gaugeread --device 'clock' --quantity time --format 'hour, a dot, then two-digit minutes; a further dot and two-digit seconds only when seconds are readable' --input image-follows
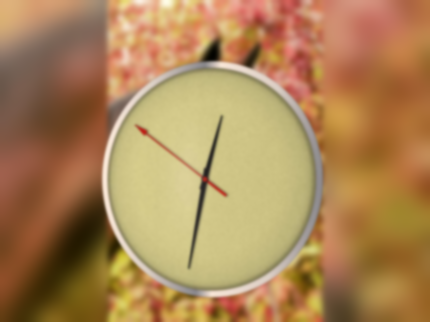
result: 12.31.51
